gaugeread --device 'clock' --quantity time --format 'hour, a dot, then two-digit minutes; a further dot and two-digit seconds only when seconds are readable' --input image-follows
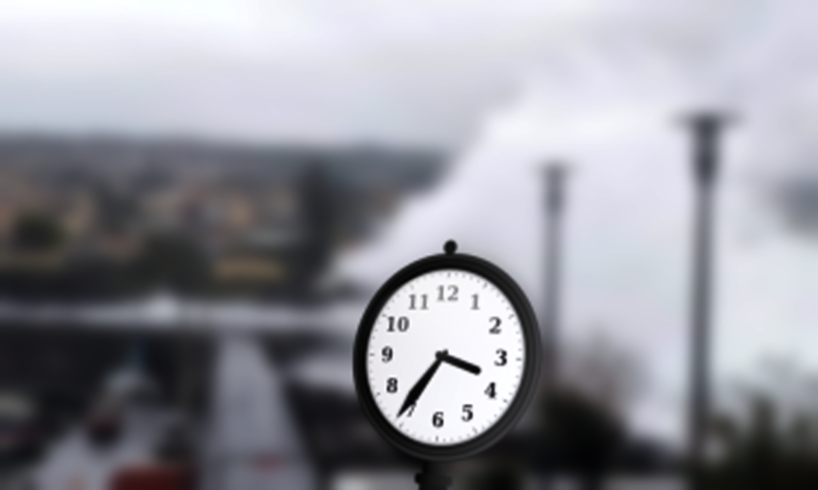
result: 3.36
